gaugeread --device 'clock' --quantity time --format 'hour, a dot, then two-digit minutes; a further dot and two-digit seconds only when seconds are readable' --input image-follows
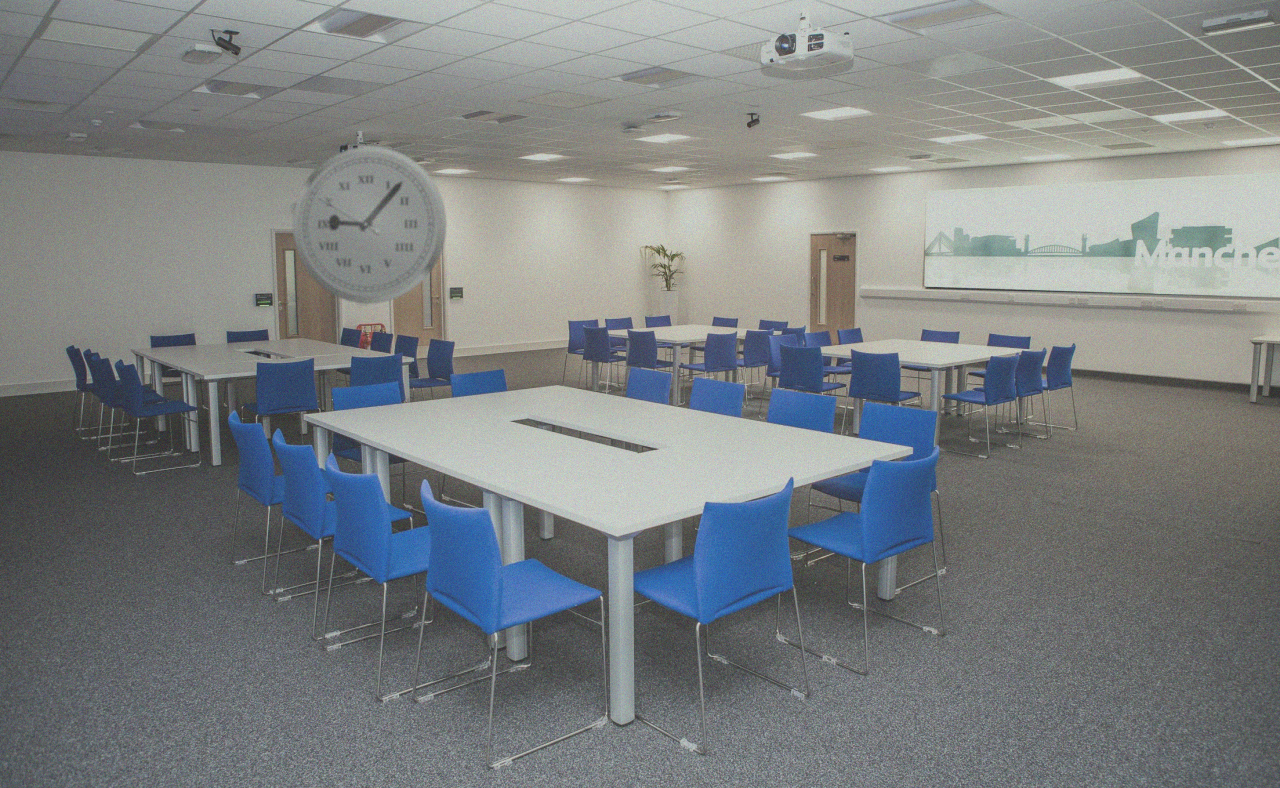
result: 9.06.50
